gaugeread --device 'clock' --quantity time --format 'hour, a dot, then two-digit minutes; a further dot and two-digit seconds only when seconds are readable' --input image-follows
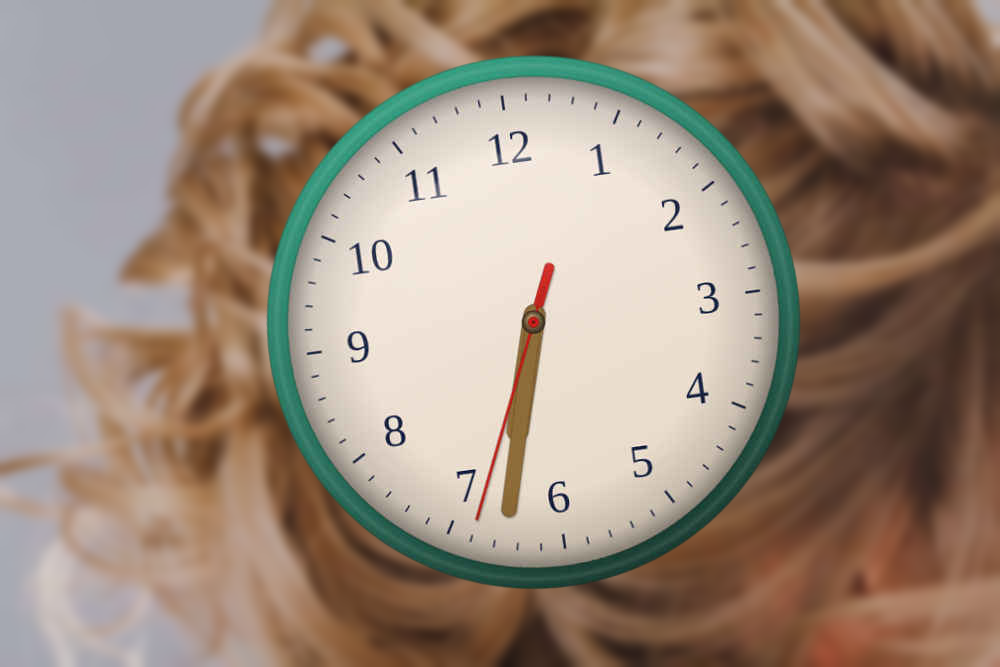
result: 6.32.34
